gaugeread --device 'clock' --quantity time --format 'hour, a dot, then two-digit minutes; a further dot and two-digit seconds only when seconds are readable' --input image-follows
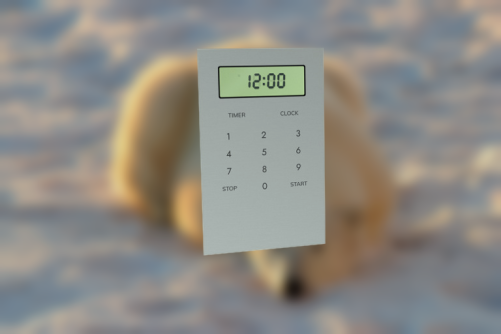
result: 12.00
